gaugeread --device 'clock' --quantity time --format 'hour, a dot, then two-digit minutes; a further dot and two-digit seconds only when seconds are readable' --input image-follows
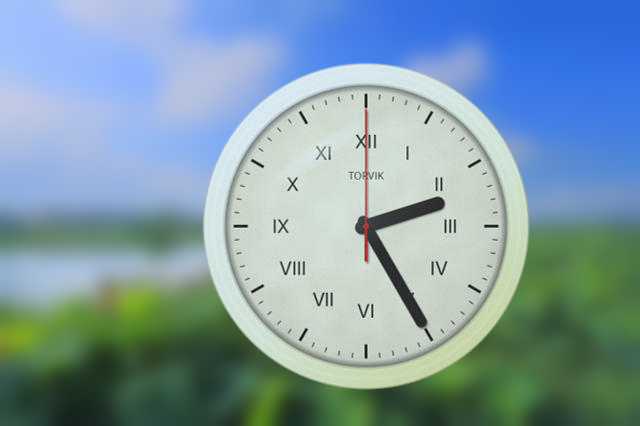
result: 2.25.00
